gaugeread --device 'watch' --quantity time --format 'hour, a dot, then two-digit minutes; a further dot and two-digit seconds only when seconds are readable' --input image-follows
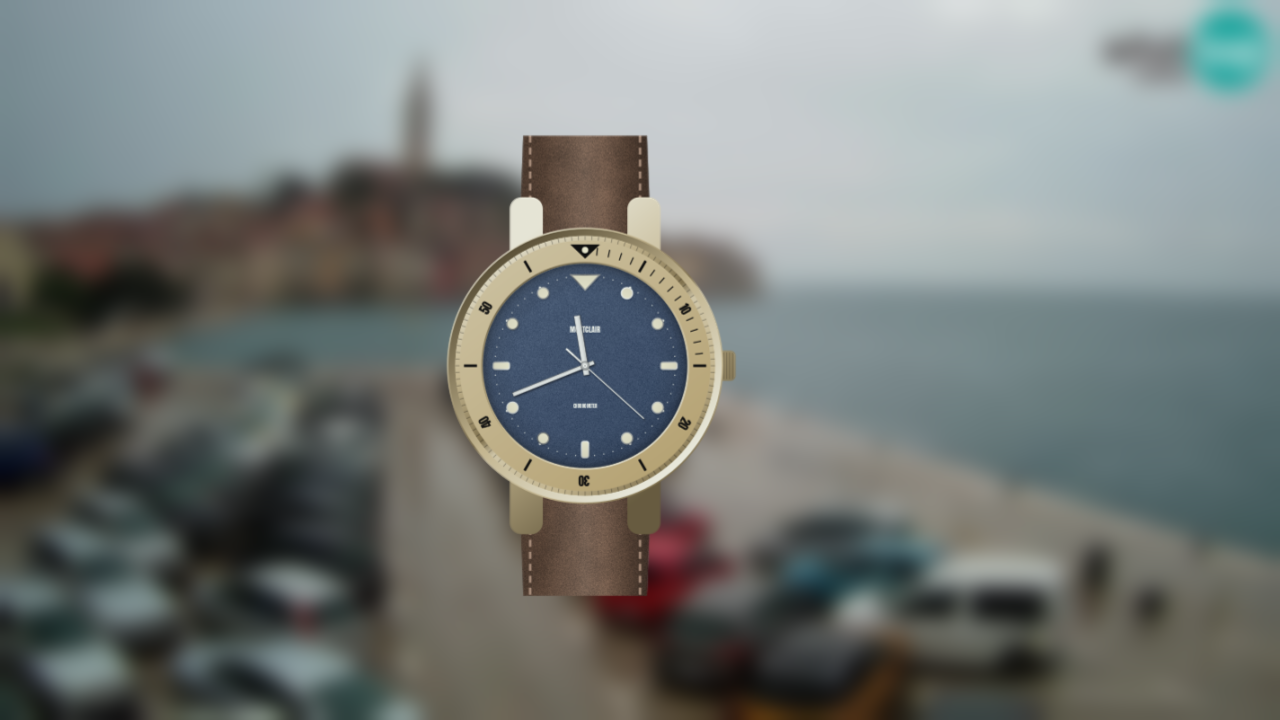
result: 11.41.22
